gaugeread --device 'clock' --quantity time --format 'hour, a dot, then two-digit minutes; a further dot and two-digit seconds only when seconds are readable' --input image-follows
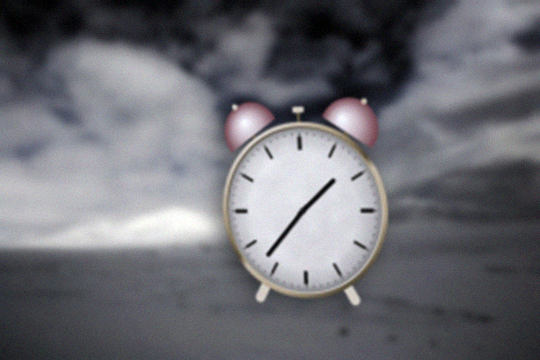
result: 1.37
